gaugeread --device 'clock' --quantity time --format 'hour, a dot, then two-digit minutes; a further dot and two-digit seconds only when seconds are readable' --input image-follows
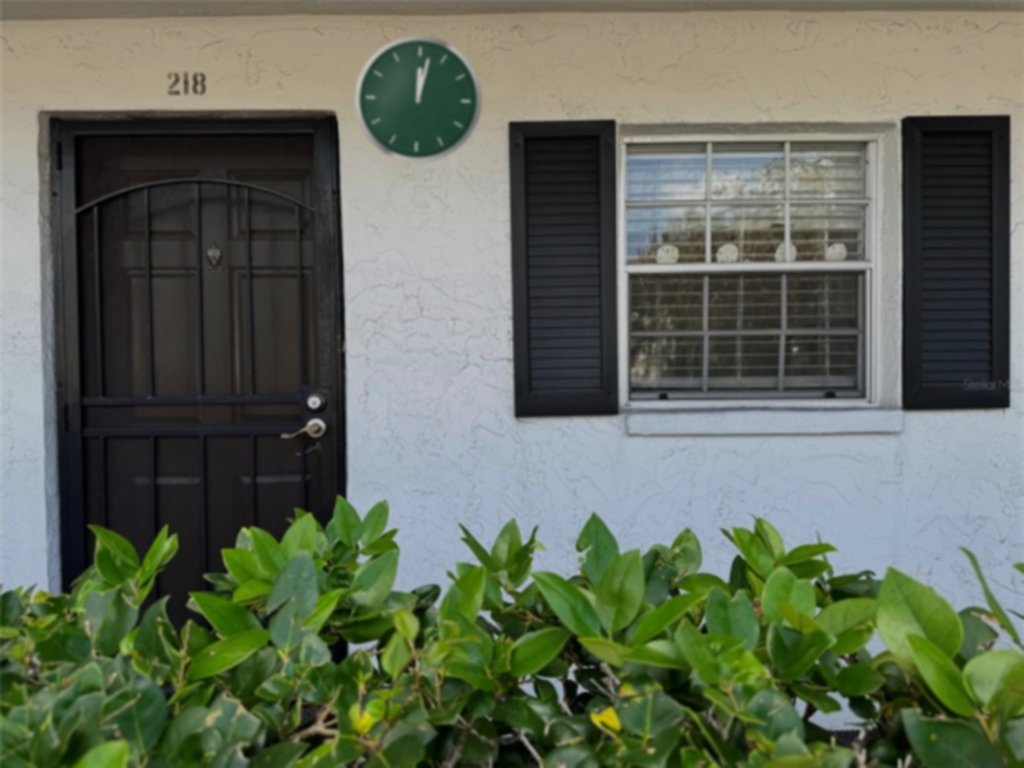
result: 12.02
